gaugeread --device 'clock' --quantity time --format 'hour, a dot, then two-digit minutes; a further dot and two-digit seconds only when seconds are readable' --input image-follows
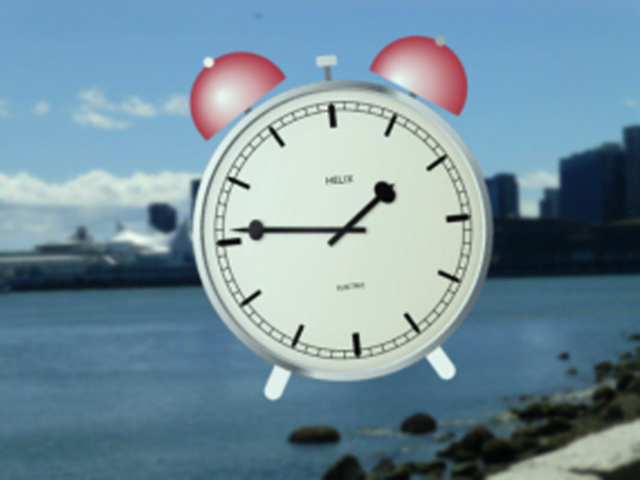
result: 1.46
